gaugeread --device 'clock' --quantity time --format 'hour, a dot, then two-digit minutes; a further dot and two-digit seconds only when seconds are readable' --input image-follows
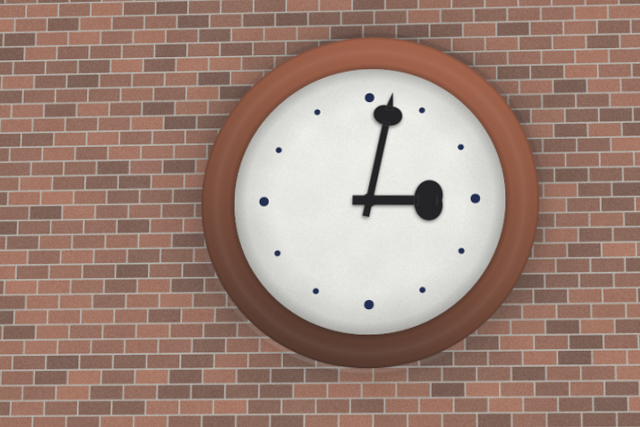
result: 3.02
